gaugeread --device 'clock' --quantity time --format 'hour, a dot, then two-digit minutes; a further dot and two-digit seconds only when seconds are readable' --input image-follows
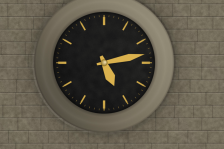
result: 5.13
